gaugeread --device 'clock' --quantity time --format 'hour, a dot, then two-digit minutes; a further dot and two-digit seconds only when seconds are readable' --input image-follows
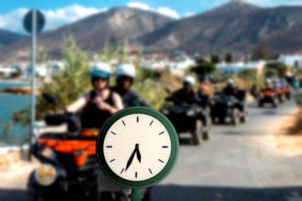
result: 5.34
